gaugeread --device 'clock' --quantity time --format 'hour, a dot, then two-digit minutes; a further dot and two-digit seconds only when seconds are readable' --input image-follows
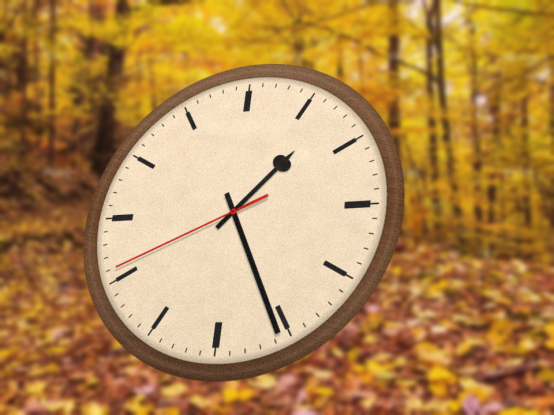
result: 1.25.41
